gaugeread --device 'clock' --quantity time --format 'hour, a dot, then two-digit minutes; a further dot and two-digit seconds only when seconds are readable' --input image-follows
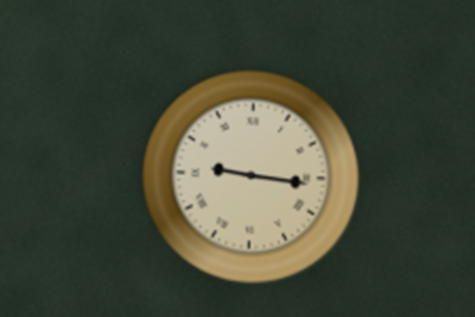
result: 9.16
